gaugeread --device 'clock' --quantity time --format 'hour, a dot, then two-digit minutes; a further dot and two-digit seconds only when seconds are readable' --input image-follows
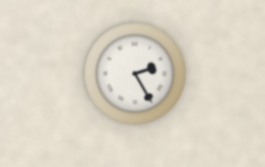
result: 2.25
